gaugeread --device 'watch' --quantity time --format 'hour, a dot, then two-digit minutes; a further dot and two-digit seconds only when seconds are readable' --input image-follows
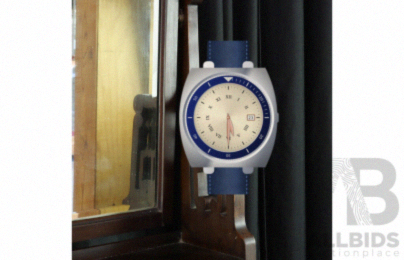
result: 5.30
